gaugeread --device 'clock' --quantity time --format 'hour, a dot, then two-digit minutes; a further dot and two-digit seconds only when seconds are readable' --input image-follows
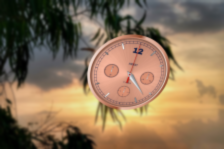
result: 4.22
